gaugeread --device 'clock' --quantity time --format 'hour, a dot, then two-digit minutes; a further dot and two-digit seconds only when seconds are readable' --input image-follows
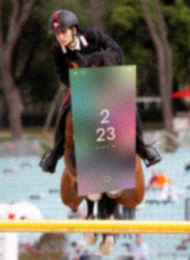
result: 2.23
